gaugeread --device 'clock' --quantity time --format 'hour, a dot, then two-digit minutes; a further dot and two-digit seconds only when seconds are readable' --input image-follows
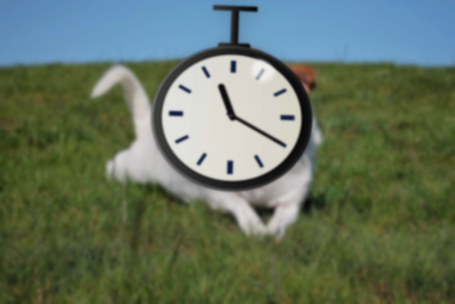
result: 11.20
